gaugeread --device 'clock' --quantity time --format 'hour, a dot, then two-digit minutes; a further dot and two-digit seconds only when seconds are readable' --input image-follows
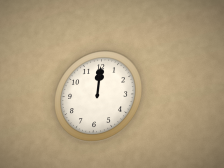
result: 12.00
